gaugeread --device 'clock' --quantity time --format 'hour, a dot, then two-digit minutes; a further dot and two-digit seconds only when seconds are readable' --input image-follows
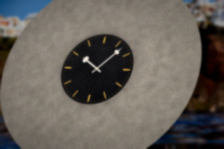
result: 10.07
